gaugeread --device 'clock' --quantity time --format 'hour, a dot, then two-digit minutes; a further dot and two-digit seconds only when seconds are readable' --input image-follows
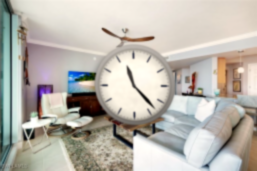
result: 11.23
